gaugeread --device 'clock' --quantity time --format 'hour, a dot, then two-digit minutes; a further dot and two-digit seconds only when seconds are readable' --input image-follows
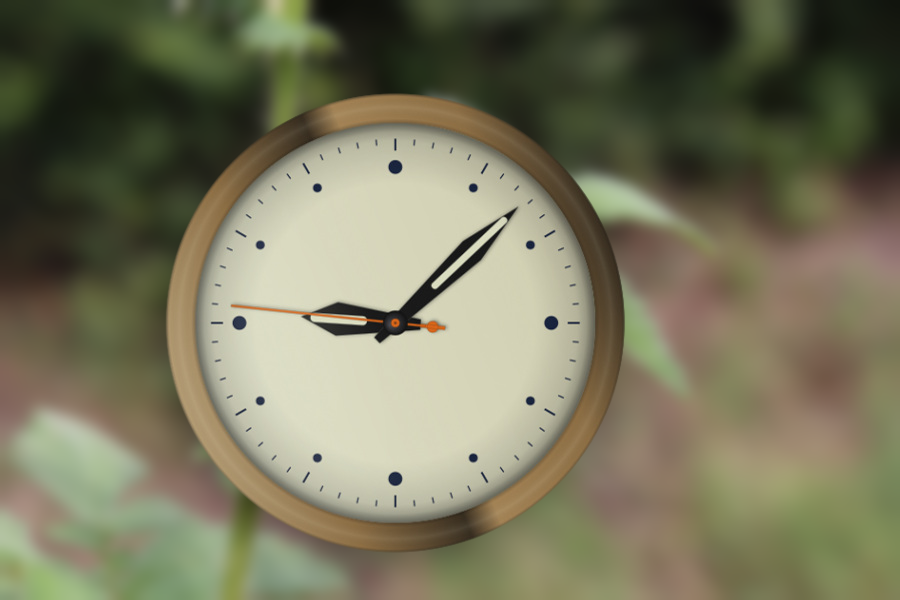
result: 9.07.46
